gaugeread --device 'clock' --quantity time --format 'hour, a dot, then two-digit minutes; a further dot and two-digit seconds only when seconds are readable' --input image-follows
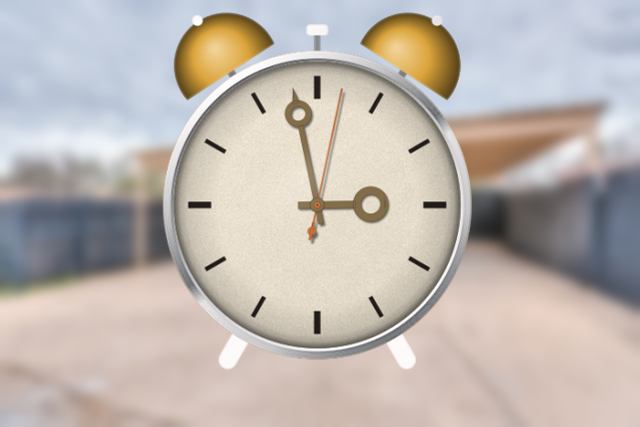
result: 2.58.02
